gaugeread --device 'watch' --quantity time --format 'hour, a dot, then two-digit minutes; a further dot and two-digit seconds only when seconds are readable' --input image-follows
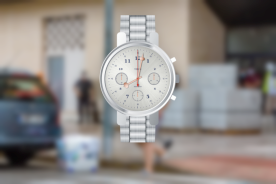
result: 8.02
